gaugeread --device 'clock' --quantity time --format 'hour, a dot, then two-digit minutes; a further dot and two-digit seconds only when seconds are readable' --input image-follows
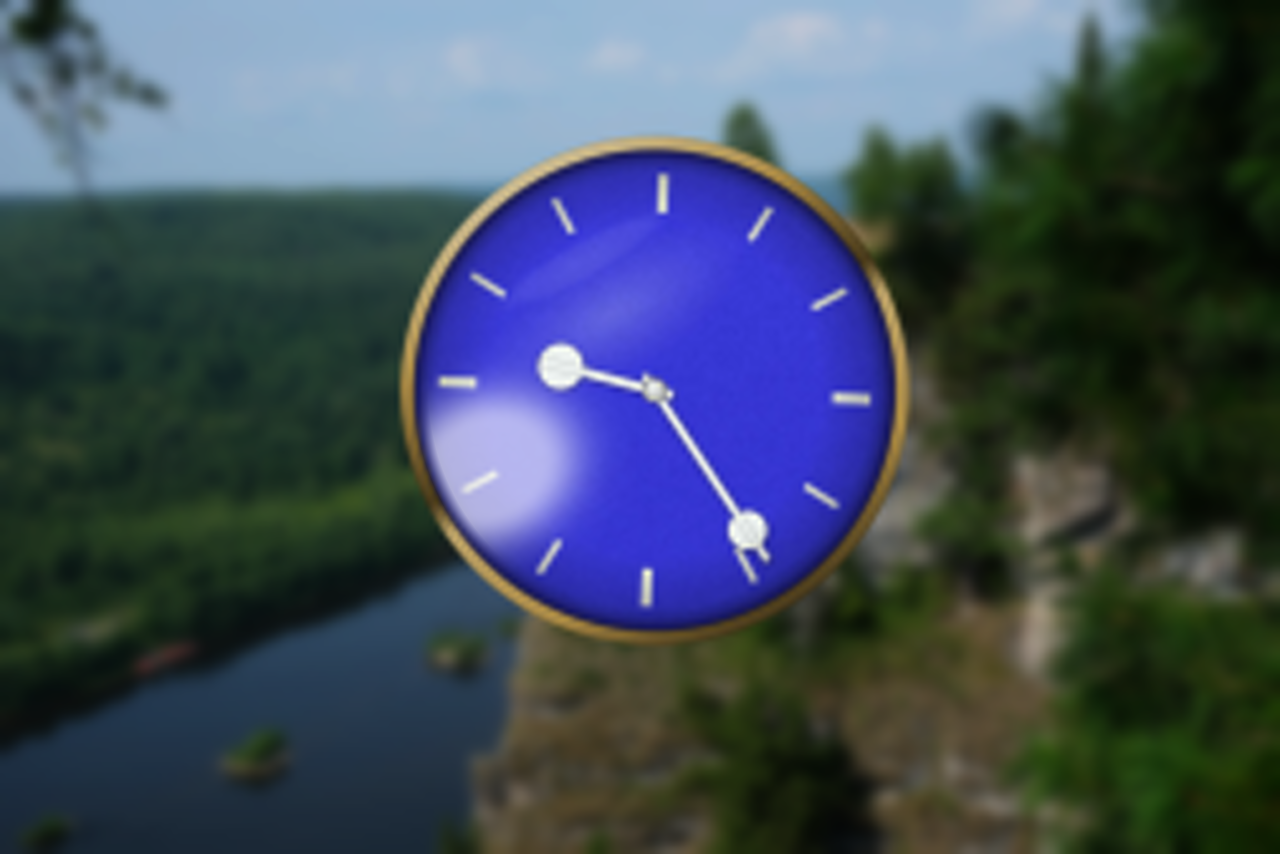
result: 9.24
